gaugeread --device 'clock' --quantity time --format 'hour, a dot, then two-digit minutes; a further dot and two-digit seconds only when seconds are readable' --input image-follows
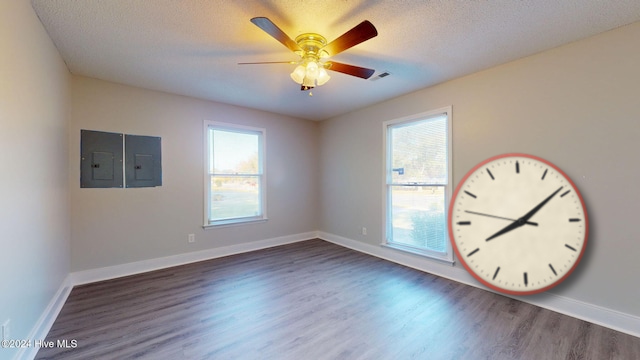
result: 8.08.47
